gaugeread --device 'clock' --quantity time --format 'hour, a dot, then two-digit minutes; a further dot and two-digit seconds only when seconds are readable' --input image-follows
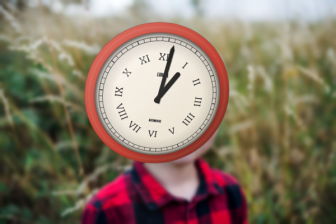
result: 1.01
